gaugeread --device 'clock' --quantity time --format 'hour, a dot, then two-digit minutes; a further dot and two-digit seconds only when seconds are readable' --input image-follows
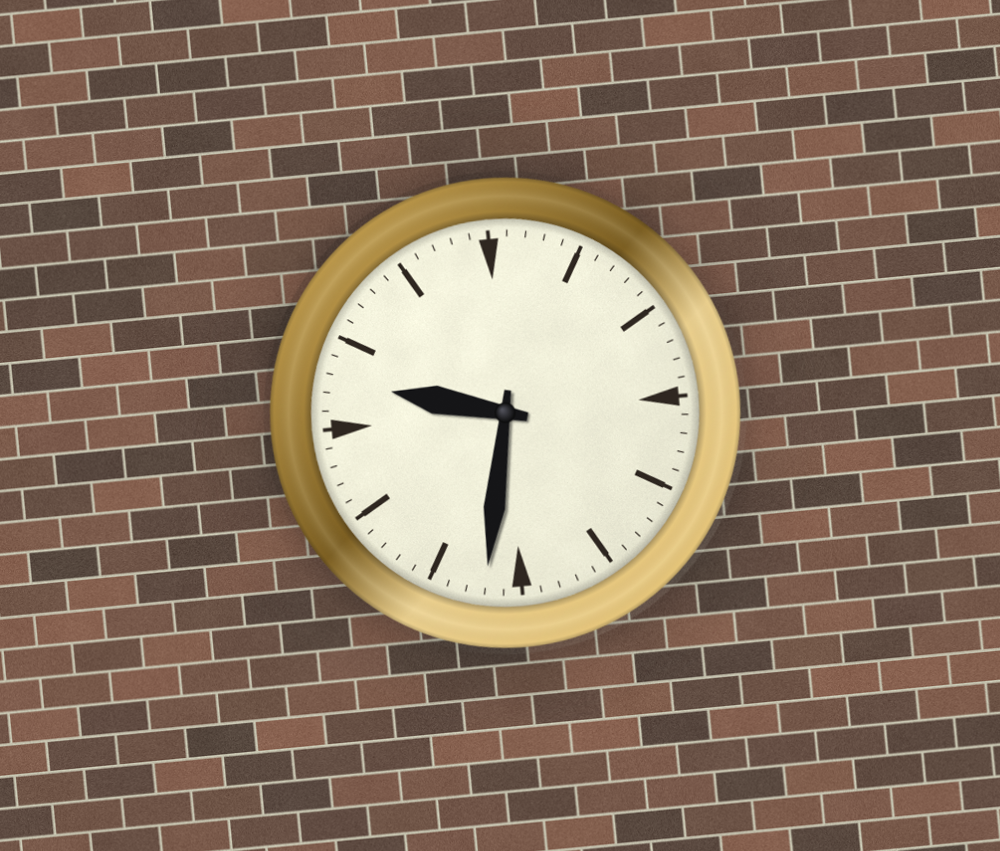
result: 9.32
